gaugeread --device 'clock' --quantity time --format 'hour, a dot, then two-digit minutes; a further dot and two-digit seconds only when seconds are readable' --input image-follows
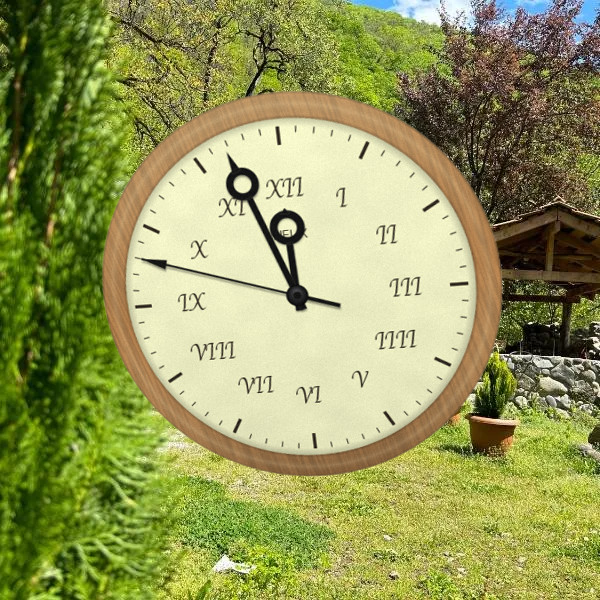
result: 11.56.48
